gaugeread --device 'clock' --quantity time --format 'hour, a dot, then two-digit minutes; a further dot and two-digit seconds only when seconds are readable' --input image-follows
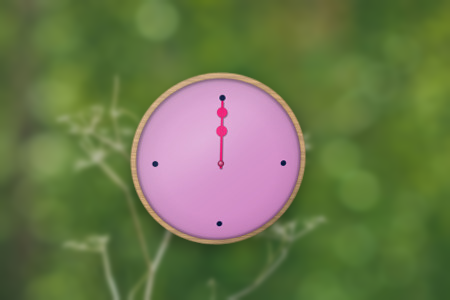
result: 12.00
